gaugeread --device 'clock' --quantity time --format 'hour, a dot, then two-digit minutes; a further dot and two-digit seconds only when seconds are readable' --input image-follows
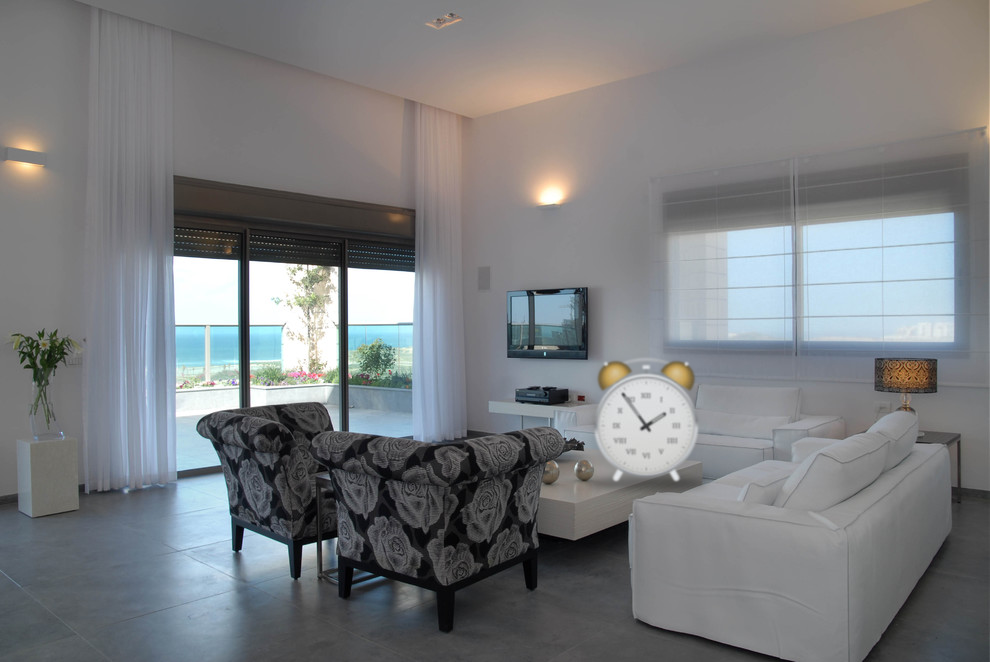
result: 1.54
